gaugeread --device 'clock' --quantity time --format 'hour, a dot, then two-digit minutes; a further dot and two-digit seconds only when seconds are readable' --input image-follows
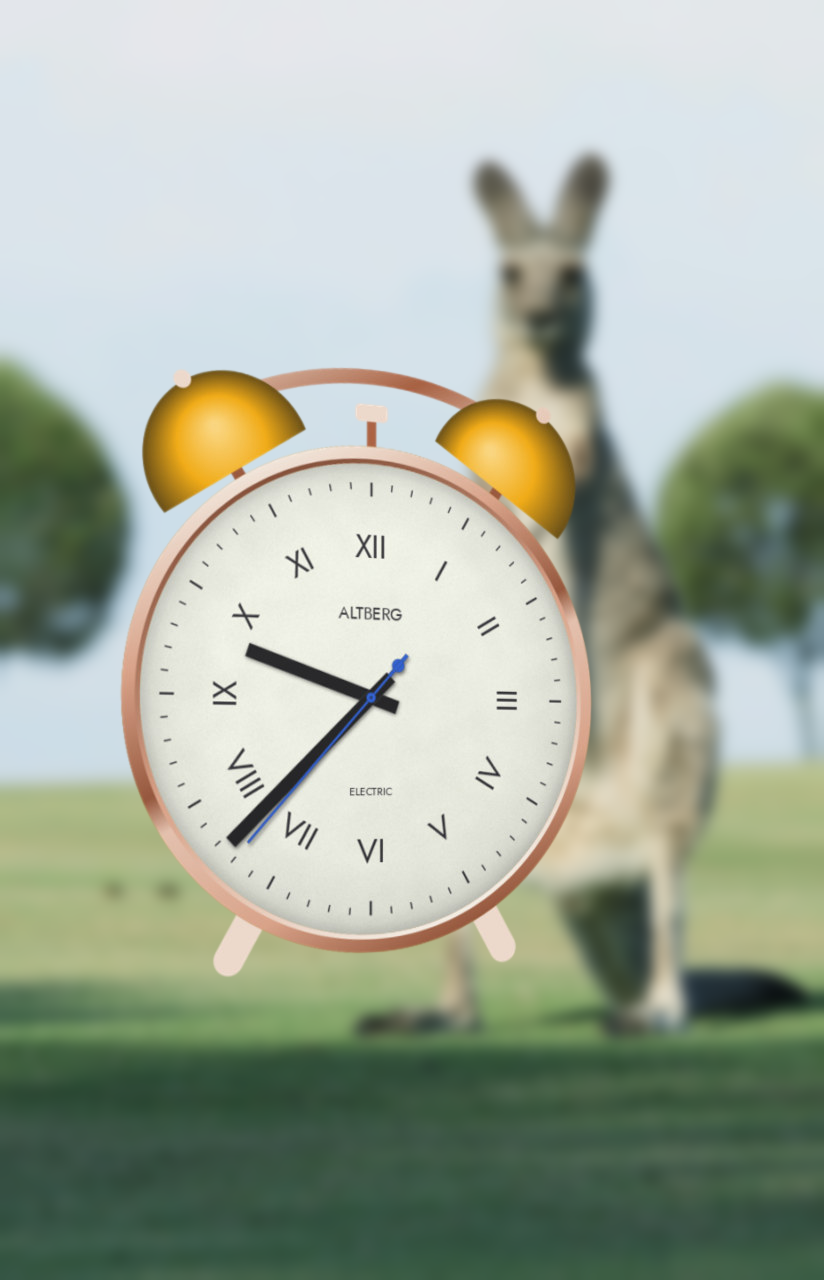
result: 9.37.37
